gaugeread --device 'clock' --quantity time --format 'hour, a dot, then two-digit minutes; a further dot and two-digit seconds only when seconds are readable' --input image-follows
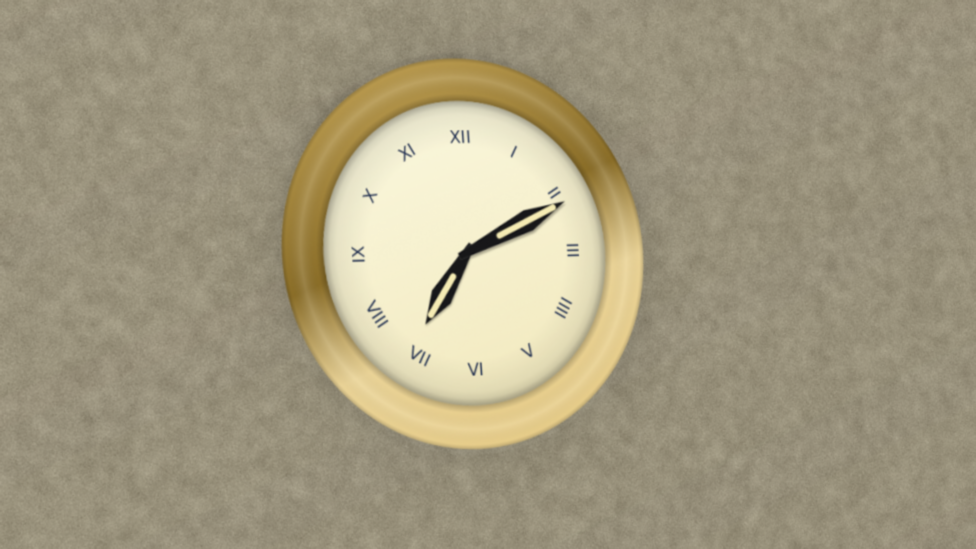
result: 7.11
